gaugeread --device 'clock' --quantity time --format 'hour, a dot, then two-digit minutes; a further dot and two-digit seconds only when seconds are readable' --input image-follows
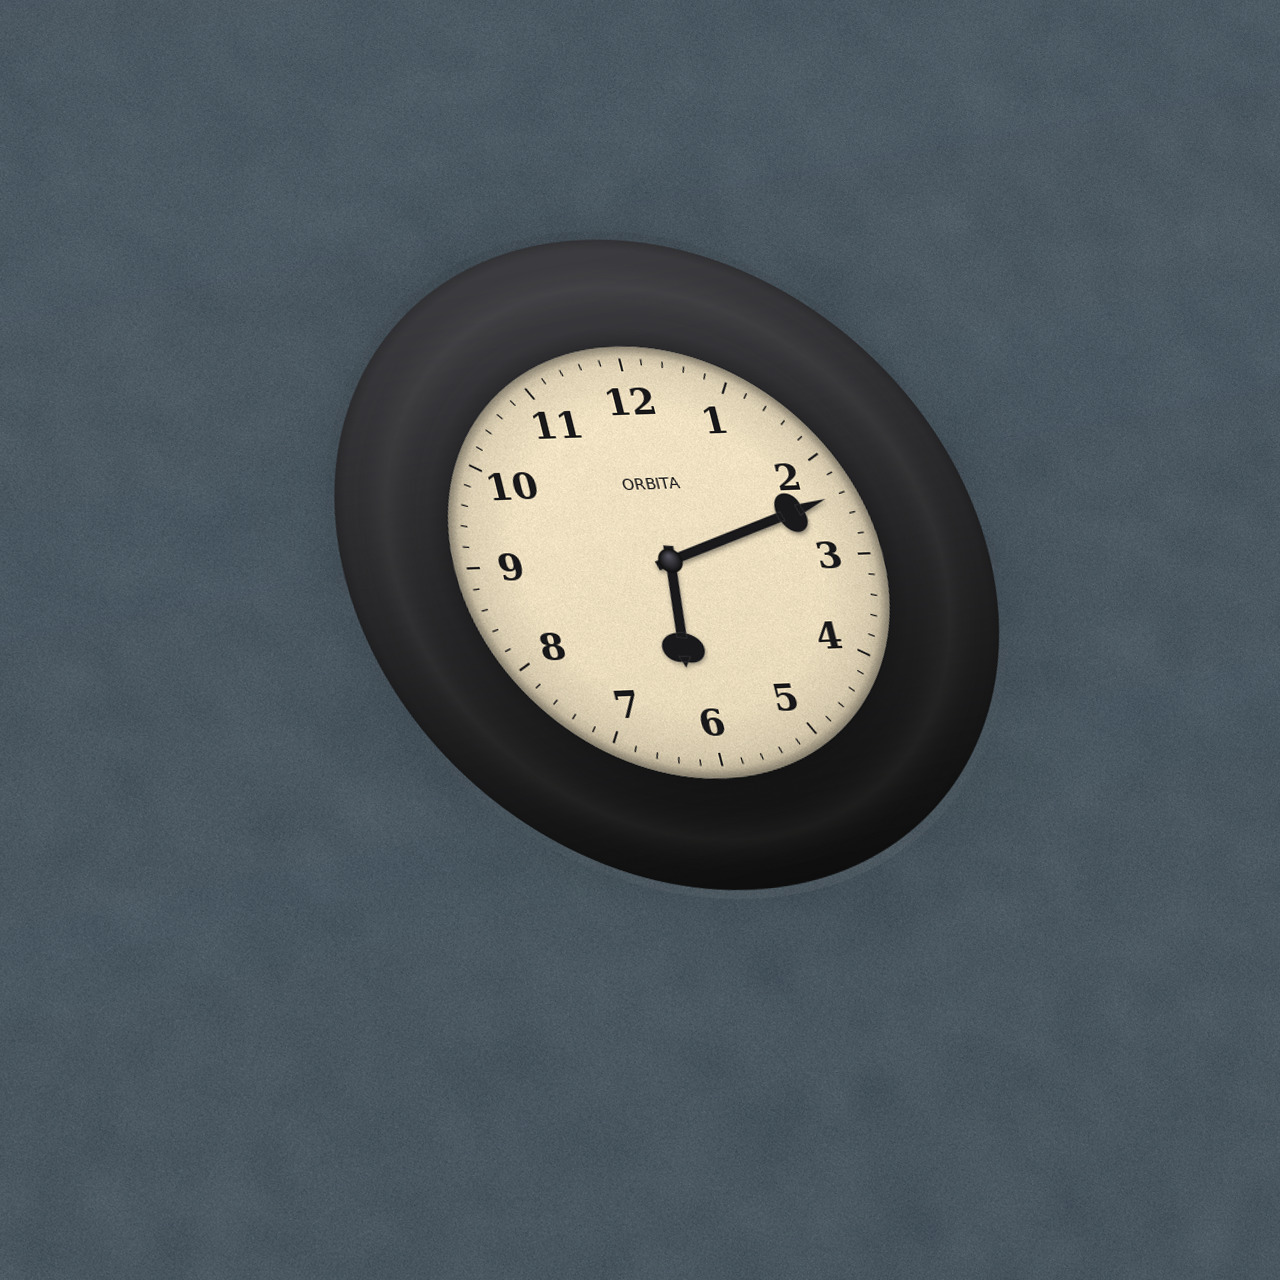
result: 6.12
